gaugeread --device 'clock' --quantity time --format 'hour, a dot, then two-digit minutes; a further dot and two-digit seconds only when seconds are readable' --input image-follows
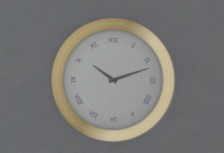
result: 10.12
